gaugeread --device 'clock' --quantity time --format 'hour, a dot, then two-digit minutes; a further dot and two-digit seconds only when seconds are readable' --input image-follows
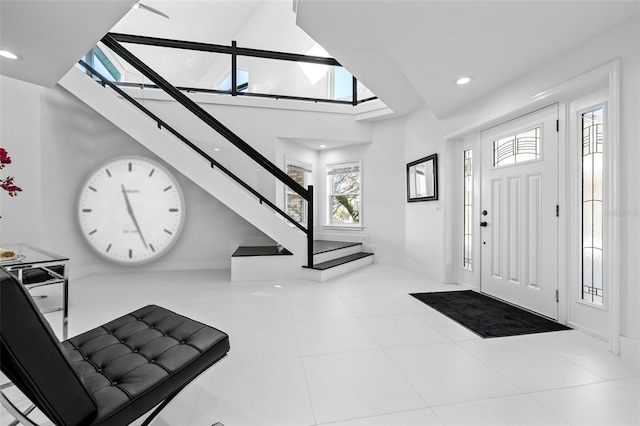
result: 11.26
